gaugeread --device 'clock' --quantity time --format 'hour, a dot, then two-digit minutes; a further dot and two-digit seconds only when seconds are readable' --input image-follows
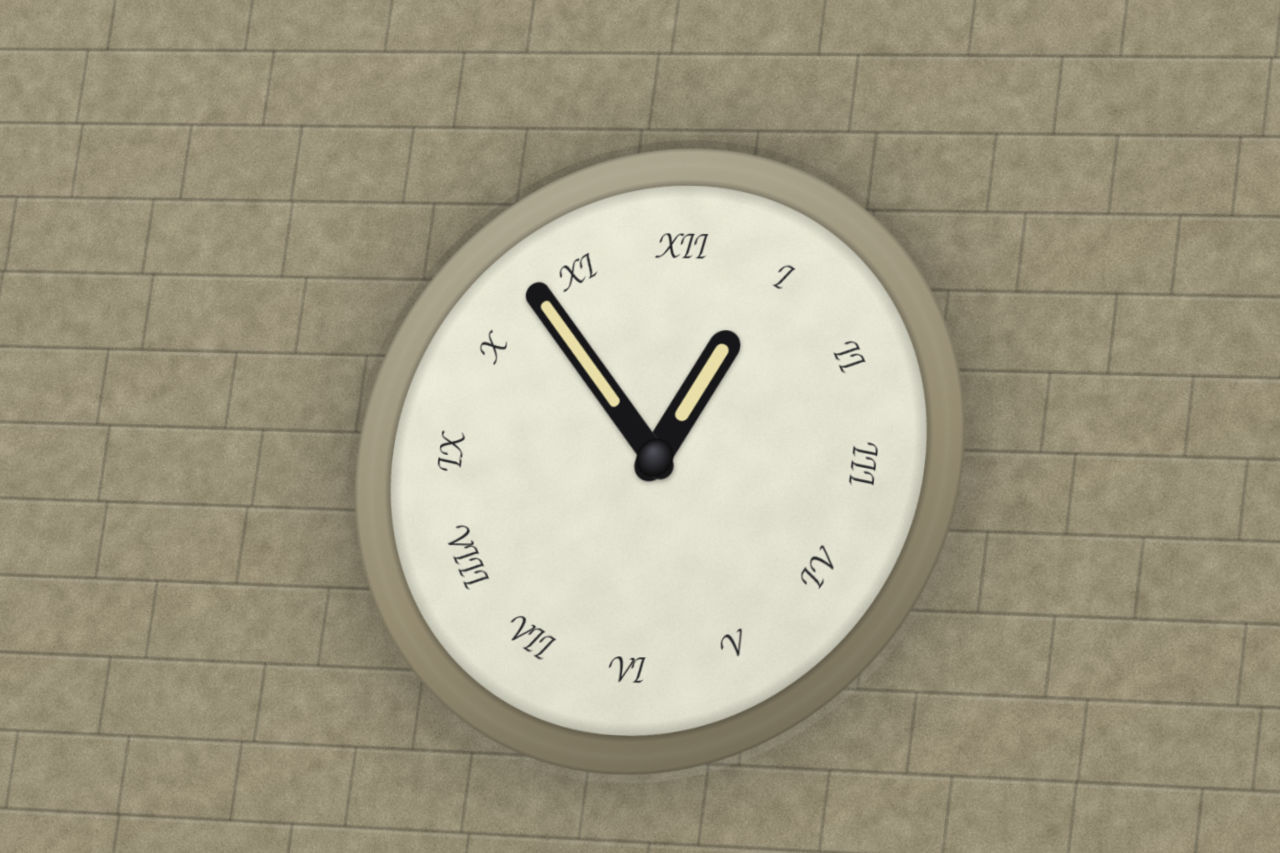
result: 12.53
